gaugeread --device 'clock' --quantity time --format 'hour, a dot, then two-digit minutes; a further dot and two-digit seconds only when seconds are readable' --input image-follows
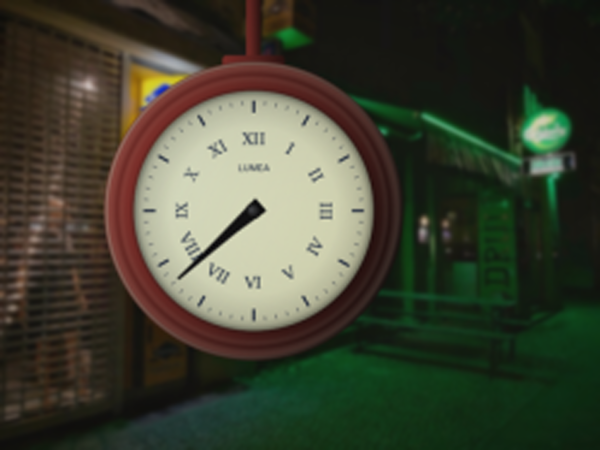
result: 7.38
